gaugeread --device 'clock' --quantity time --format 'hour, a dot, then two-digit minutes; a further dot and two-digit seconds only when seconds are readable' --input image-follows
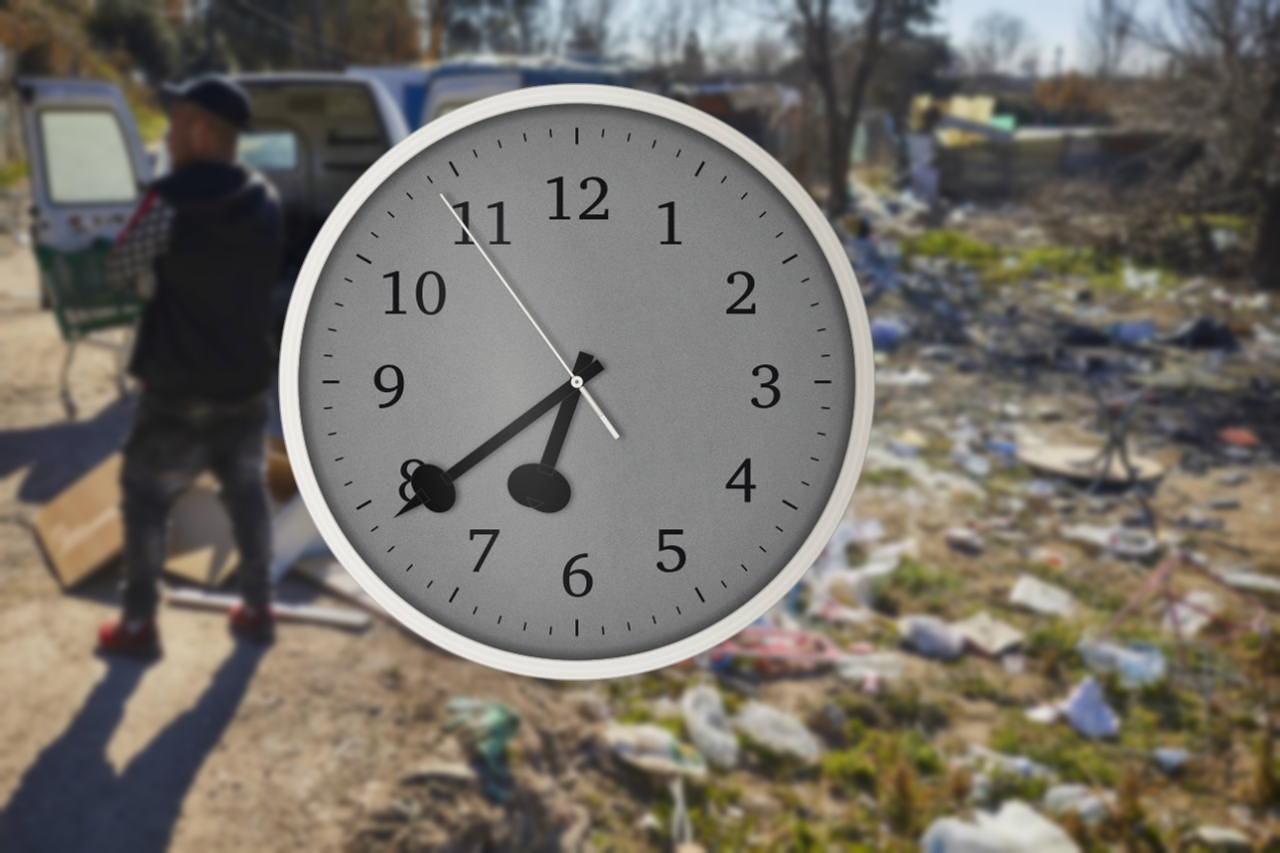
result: 6.38.54
